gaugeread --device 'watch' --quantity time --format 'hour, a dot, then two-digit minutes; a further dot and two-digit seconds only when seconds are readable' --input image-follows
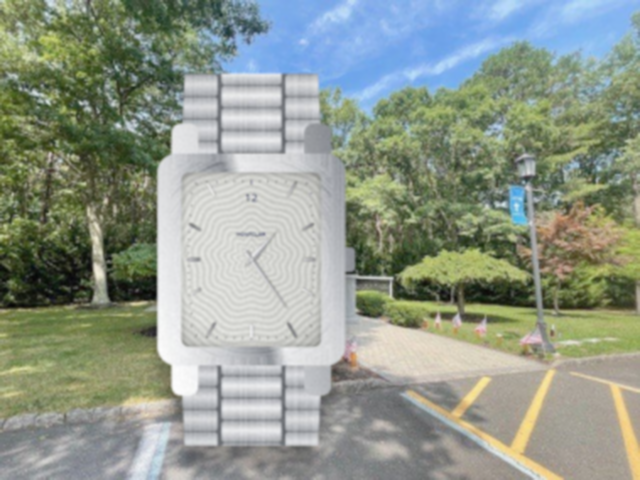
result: 1.24
